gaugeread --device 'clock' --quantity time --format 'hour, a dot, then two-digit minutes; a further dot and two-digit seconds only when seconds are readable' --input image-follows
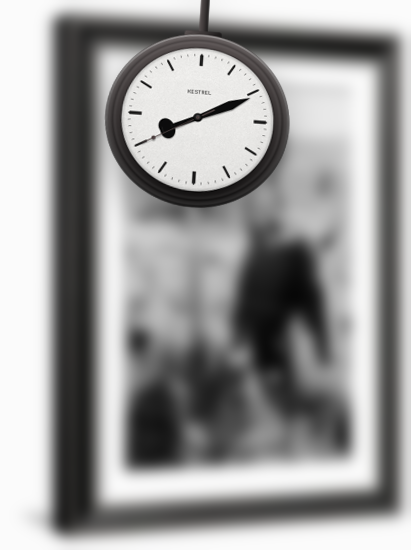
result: 8.10.40
